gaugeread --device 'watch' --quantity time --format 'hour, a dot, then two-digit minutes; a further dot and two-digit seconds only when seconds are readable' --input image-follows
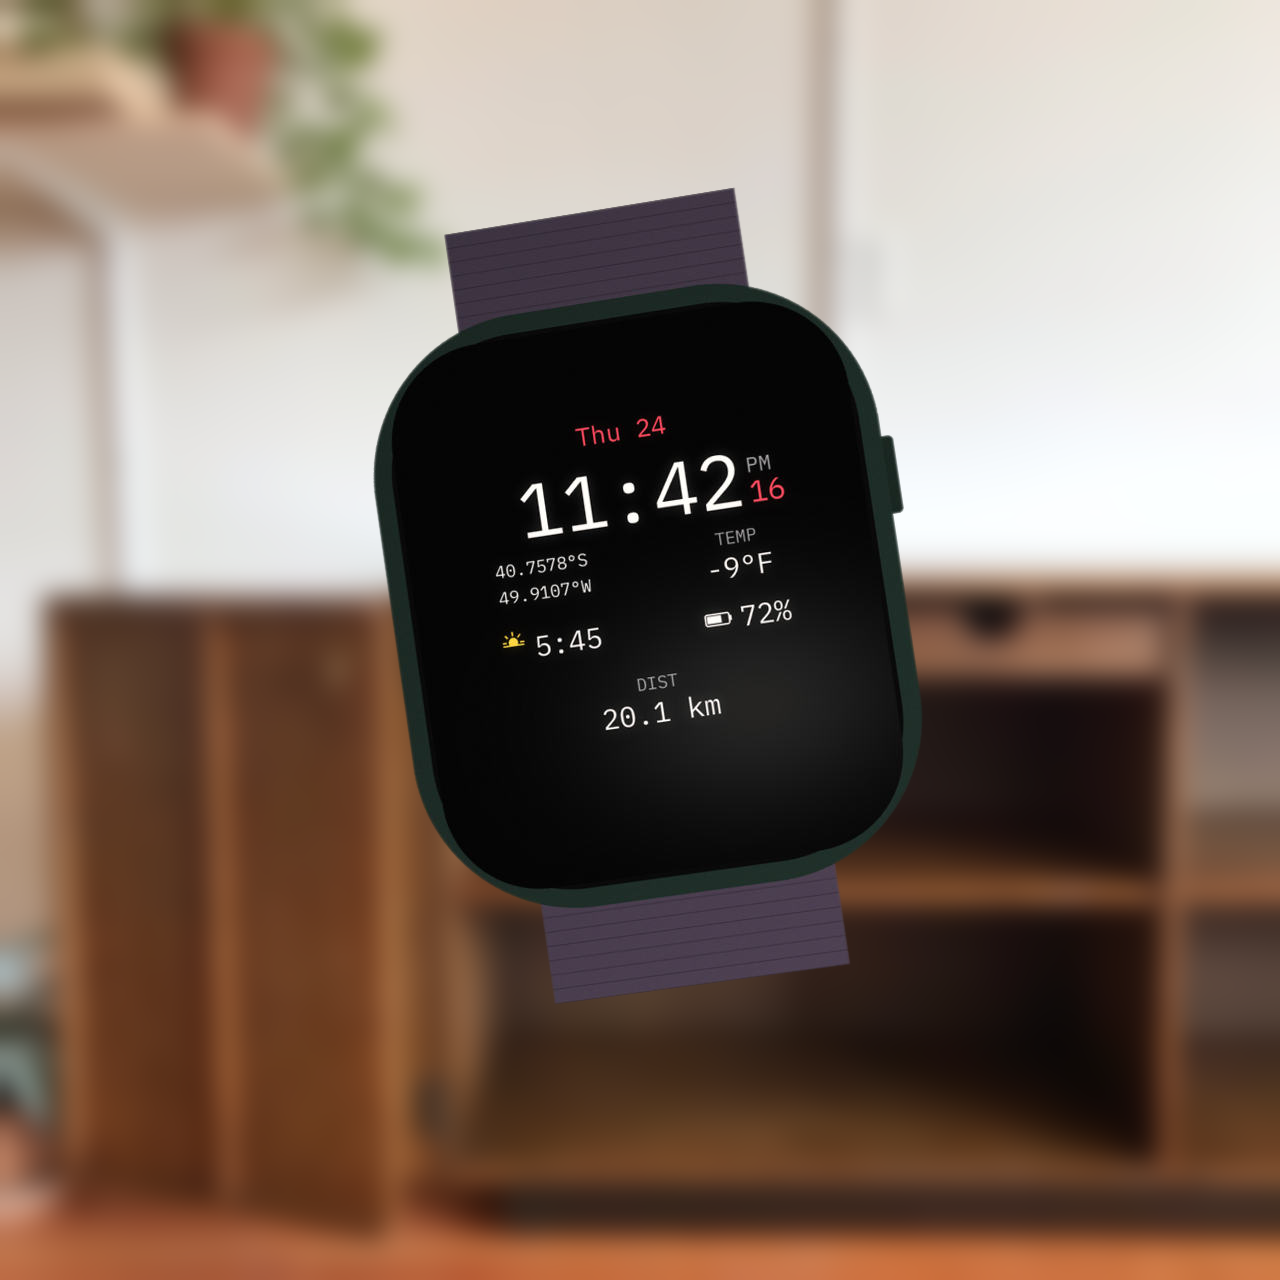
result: 11.42.16
